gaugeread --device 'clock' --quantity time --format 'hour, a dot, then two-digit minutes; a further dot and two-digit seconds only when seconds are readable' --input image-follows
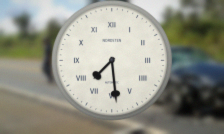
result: 7.29
